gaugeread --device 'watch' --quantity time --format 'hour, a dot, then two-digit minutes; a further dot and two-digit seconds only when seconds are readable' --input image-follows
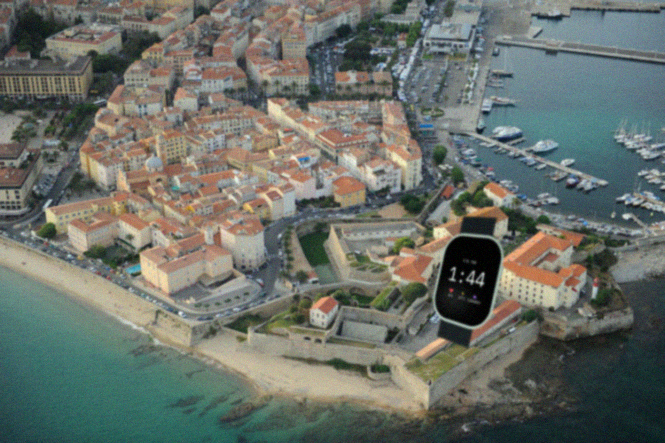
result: 1.44
